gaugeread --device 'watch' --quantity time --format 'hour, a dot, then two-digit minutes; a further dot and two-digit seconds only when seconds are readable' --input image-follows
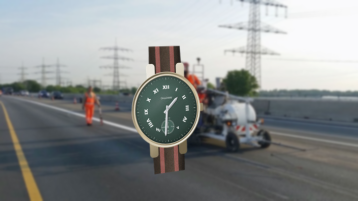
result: 1.31
